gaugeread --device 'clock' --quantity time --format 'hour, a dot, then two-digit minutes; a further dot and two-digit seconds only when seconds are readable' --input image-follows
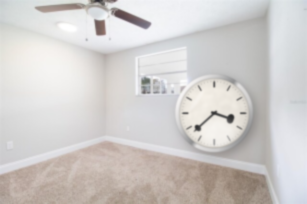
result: 3.38
